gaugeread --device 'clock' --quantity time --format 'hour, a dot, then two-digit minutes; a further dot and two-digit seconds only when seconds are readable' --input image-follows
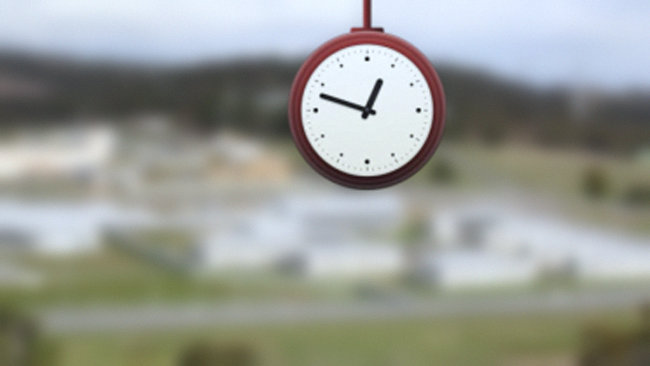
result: 12.48
